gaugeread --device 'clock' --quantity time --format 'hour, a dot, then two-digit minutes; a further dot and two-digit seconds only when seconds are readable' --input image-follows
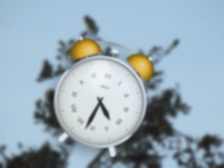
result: 4.32
